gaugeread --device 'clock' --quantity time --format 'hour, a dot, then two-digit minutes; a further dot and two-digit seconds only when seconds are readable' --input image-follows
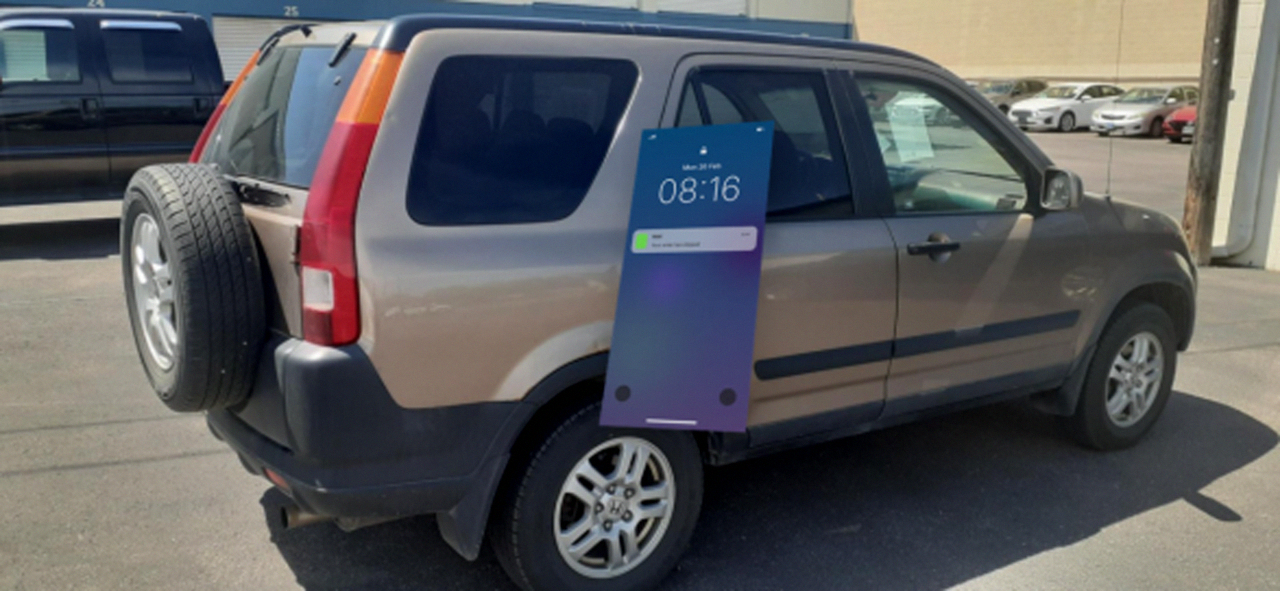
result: 8.16
